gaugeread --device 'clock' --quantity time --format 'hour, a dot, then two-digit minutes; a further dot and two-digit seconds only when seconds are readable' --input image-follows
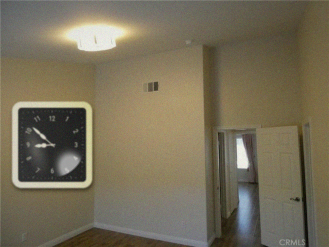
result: 8.52
